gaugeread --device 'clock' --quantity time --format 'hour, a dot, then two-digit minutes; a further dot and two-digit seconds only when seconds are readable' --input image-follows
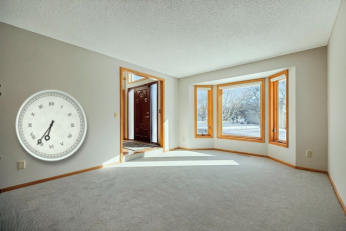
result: 6.36
